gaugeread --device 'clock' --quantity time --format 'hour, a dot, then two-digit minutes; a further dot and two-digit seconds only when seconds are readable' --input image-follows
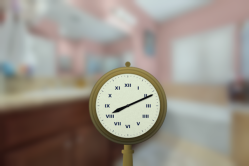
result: 8.11
